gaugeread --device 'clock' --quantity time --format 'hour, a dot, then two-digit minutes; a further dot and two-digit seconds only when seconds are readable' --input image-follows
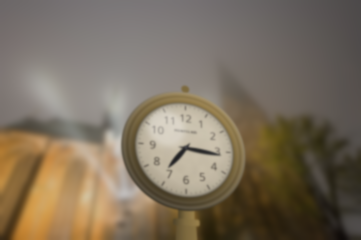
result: 7.16
